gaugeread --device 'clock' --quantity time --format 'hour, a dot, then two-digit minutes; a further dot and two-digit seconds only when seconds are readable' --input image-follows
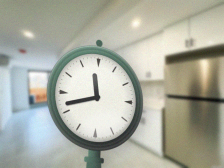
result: 11.42
